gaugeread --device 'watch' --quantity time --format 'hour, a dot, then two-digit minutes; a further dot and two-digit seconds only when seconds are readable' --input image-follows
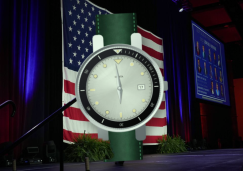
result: 5.59
